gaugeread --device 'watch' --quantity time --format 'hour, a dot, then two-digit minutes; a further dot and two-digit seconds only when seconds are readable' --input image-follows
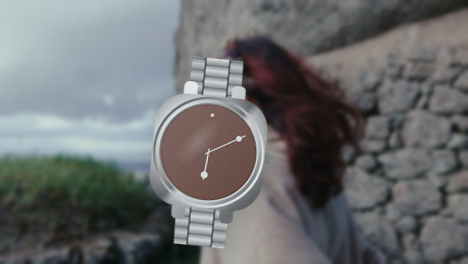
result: 6.10
